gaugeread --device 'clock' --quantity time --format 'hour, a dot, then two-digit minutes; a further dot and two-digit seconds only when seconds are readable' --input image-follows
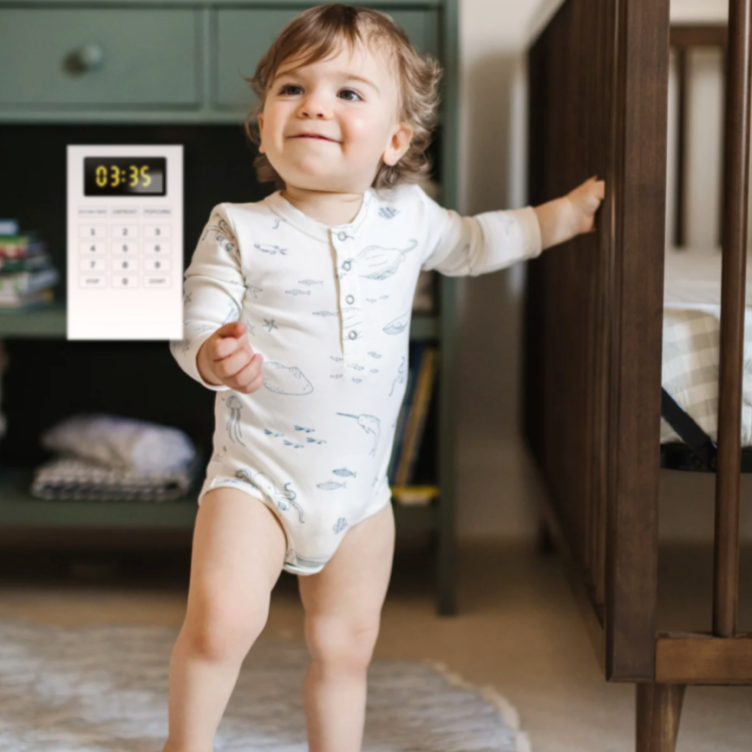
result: 3.35
